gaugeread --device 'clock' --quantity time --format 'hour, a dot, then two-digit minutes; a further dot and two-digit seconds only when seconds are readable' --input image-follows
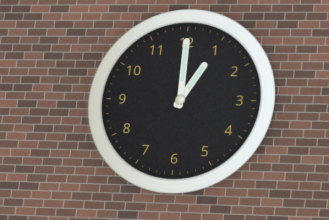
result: 1.00
